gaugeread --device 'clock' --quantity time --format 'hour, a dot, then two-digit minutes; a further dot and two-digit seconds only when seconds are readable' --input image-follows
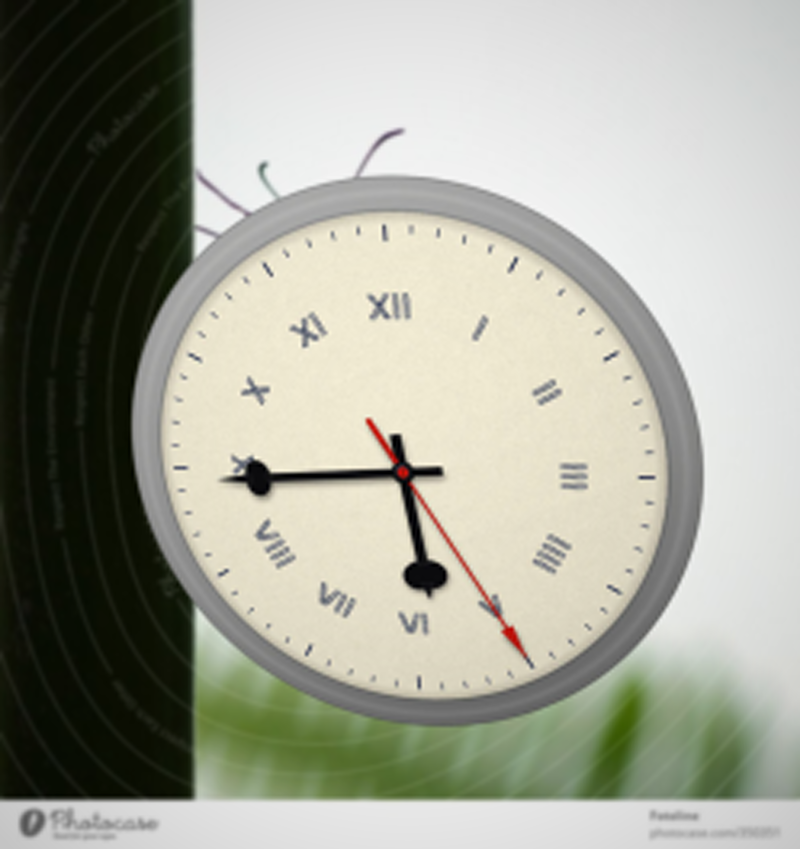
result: 5.44.25
